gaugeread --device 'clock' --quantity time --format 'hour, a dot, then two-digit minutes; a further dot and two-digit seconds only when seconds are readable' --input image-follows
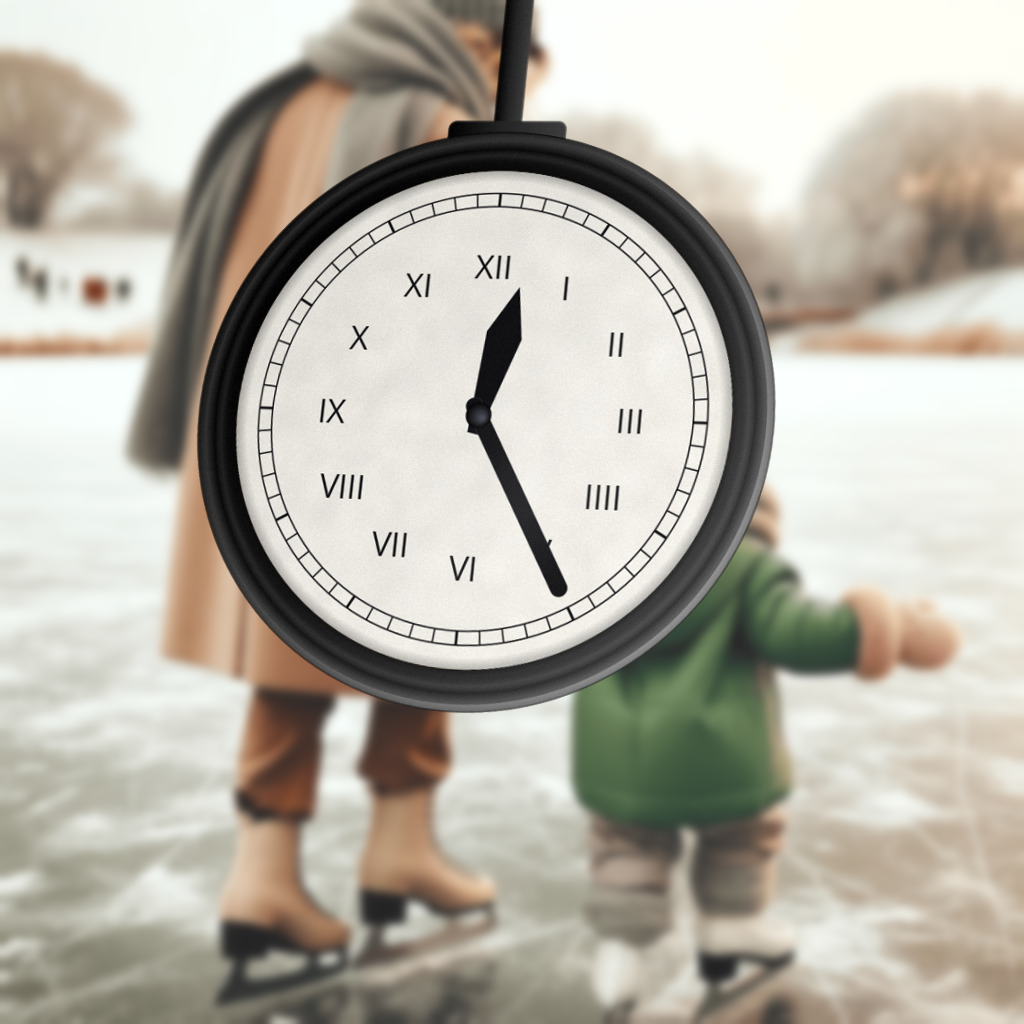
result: 12.25
